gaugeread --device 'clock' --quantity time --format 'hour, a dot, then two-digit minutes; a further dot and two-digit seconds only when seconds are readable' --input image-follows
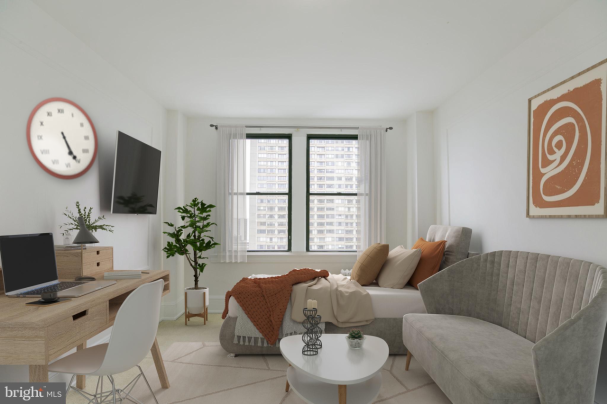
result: 5.26
